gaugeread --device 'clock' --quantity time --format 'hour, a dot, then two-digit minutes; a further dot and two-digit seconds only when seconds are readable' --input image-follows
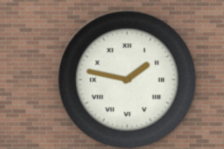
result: 1.47
